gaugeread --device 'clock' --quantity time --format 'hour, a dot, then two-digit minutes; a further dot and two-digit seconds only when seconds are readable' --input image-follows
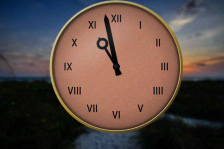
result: 10.58
